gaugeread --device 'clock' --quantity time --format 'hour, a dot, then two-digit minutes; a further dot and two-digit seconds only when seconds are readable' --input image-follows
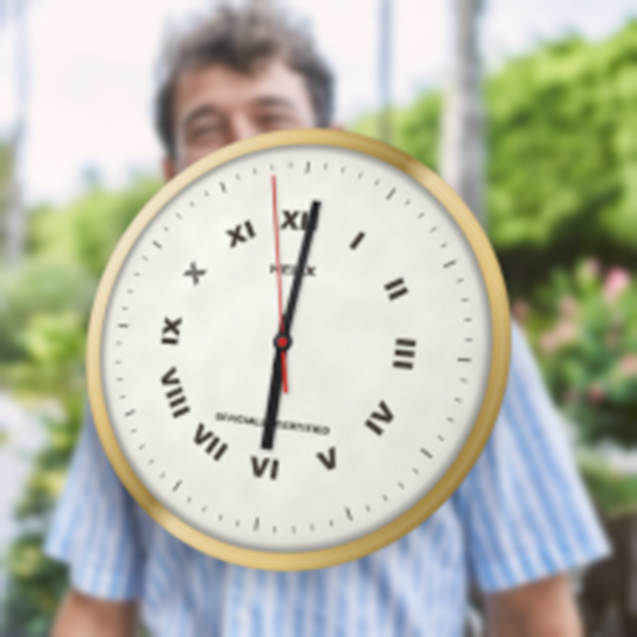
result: 6.00.58
